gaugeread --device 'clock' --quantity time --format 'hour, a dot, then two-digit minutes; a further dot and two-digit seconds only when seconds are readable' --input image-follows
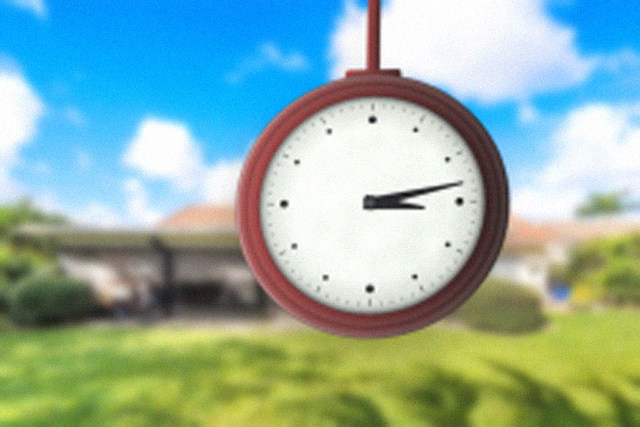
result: 3.13
